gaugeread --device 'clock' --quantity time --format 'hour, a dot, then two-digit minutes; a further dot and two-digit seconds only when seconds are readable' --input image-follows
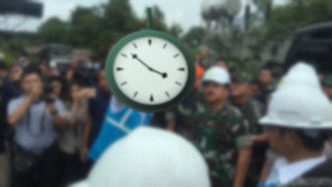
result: 3.52
